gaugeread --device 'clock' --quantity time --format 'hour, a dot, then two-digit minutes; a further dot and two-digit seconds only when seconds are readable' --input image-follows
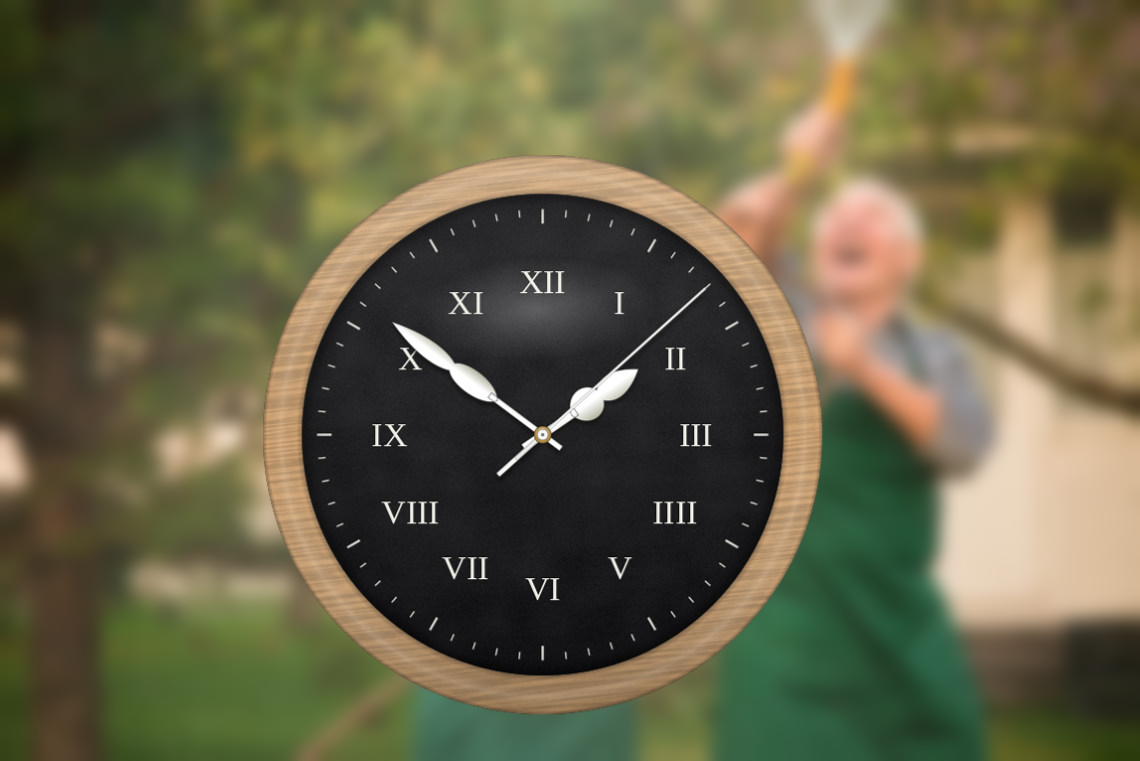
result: 1.51.08
